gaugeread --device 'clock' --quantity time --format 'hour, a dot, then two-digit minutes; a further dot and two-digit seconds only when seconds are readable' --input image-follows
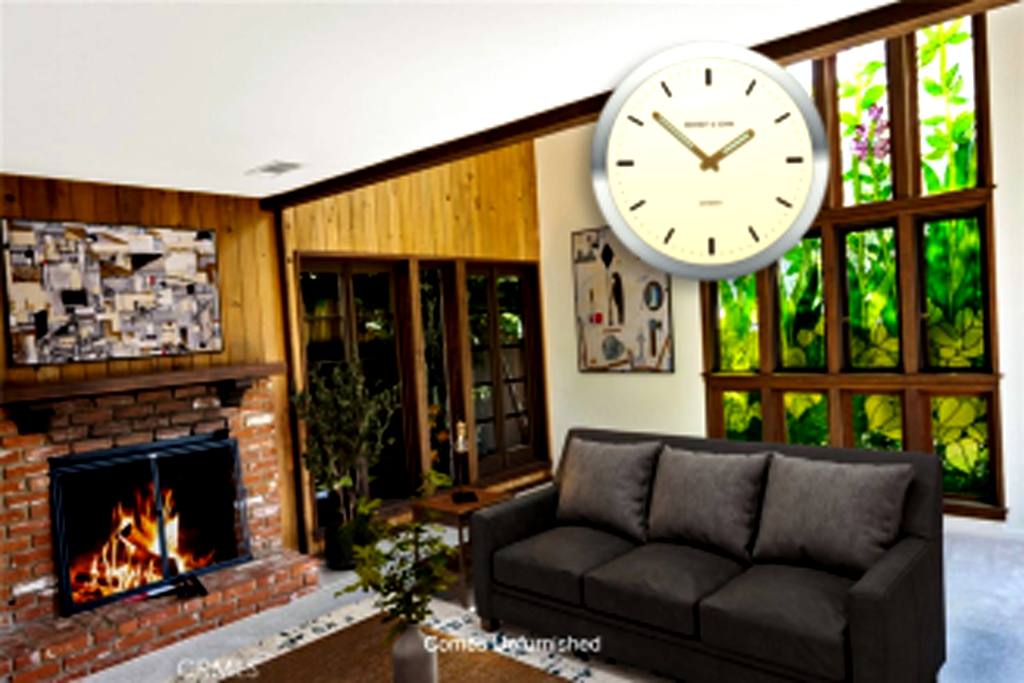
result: 1.52
